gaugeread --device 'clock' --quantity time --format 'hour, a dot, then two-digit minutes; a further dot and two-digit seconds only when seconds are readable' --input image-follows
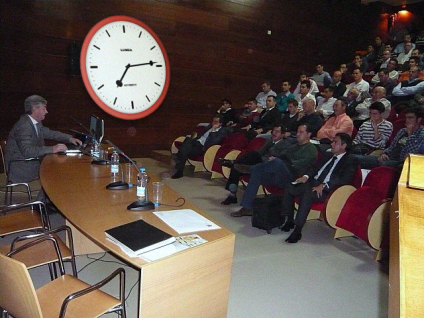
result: 7.14
